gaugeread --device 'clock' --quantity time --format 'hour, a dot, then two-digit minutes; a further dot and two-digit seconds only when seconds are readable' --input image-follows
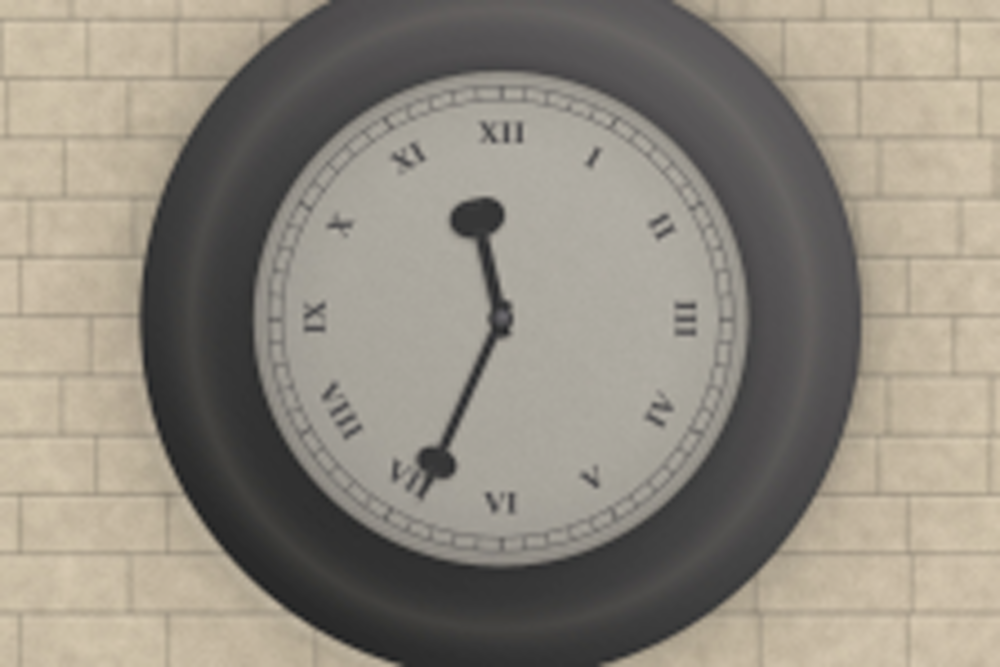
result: 11.34
